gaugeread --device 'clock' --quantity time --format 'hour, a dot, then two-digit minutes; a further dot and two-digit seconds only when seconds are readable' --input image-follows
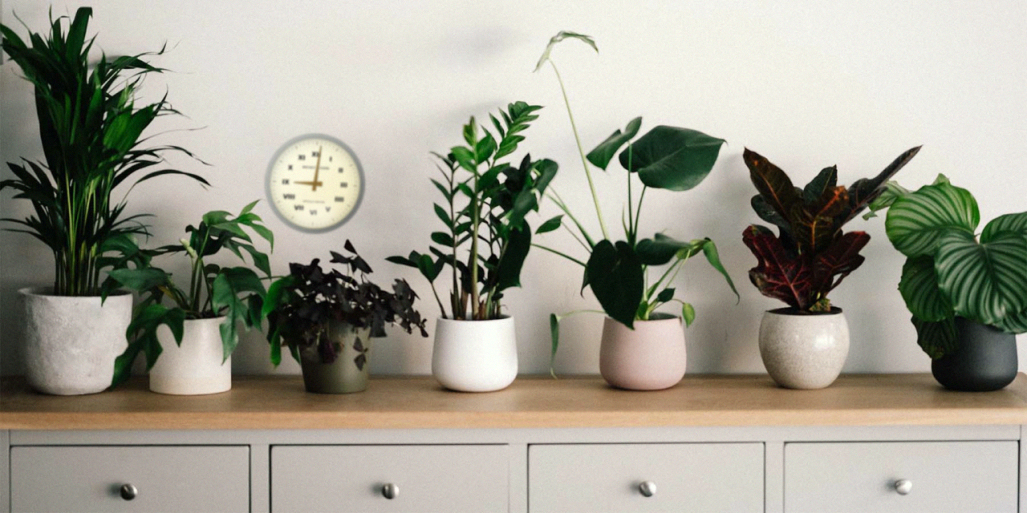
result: 9.01
